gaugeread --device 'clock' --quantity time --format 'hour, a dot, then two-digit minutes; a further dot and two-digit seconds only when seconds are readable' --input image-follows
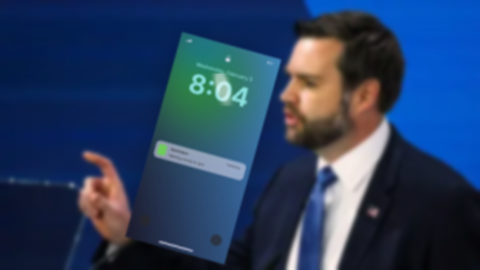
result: 8.04
